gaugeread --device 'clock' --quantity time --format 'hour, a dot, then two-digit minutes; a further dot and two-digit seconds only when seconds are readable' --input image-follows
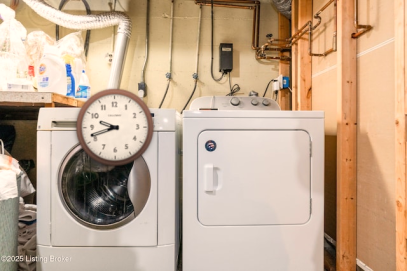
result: 9.42
